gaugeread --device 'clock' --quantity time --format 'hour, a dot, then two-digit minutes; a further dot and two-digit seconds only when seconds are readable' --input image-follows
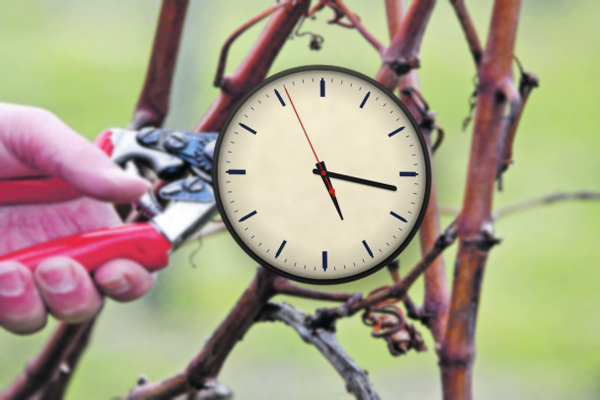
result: 5.16.56
